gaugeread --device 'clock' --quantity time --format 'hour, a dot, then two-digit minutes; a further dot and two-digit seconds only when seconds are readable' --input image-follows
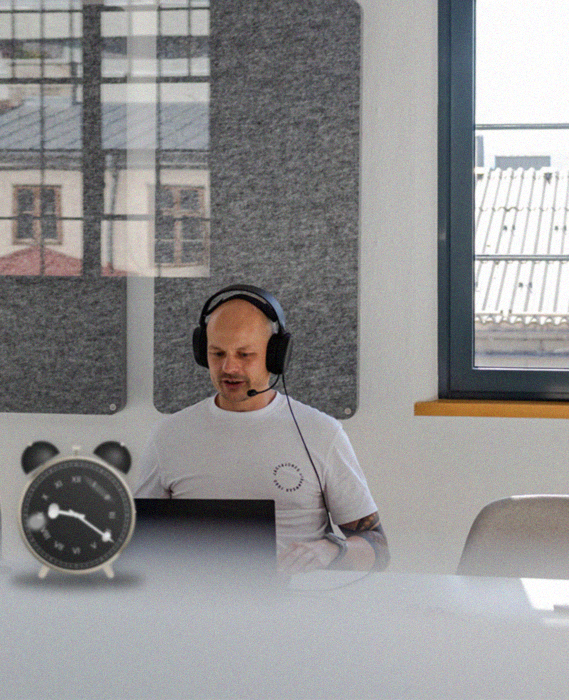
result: 9.21
